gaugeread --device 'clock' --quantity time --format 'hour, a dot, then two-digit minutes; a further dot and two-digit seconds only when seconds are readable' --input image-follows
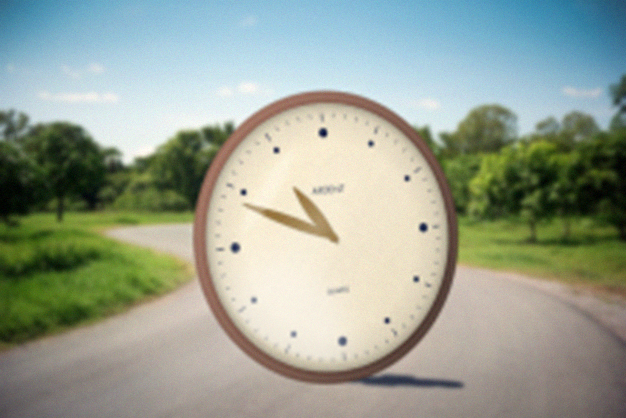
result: 10.49
